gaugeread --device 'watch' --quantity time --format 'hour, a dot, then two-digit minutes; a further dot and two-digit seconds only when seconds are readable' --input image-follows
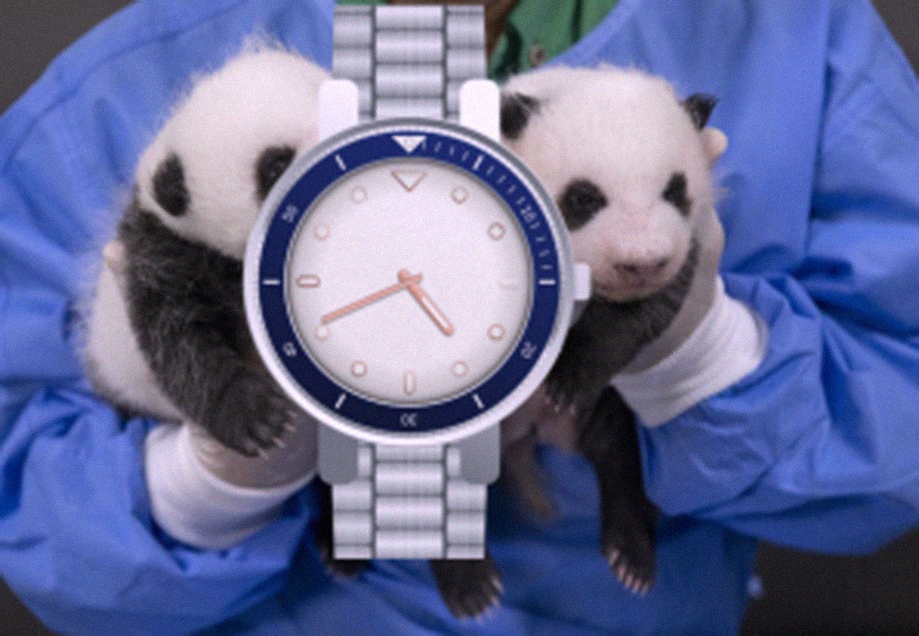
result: 4.41
